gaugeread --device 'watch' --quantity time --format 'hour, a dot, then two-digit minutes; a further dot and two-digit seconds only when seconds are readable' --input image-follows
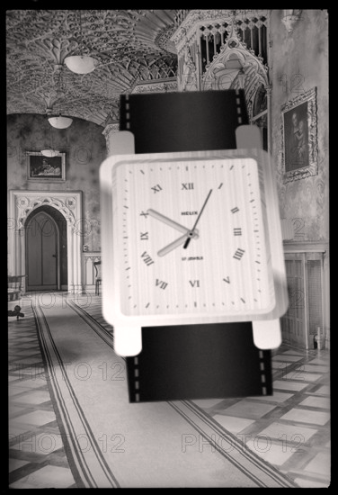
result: 7.51.04
